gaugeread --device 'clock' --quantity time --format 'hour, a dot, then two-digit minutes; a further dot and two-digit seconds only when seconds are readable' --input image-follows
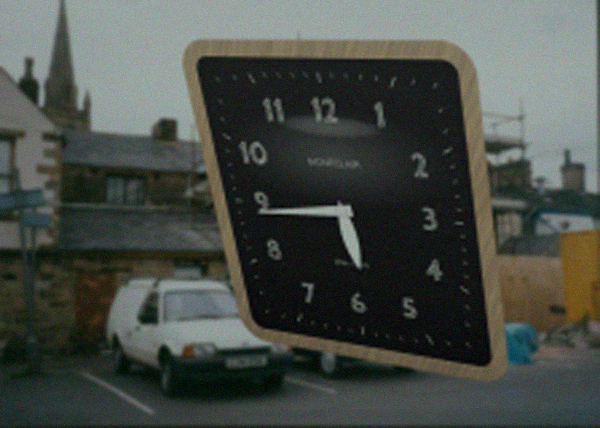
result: 5.44
